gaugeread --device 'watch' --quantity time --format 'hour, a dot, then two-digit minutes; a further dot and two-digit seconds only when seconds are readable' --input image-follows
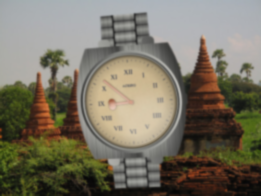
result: 8.52
